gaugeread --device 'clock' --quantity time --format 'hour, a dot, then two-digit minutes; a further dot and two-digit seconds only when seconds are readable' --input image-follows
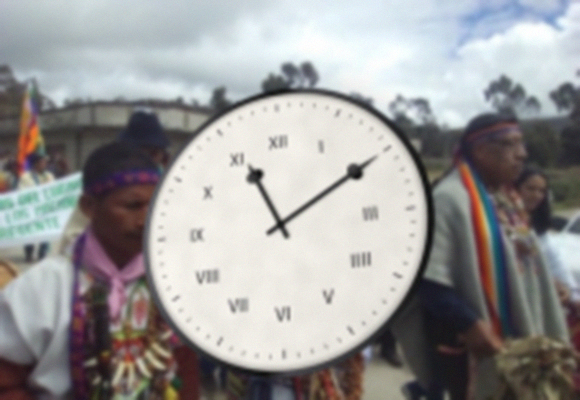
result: 11.10
